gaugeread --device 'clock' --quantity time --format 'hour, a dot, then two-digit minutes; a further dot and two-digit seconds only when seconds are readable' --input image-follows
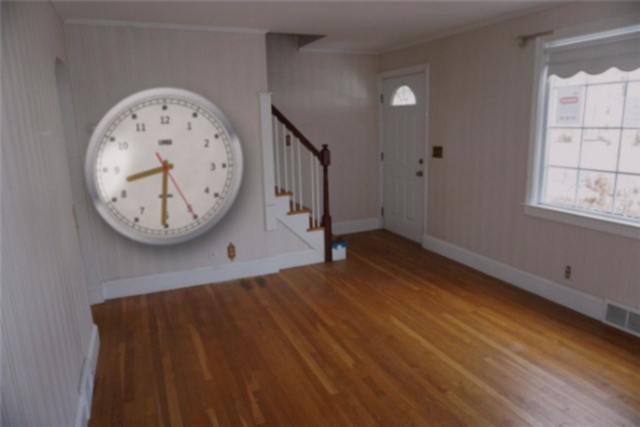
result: 8.30.25
